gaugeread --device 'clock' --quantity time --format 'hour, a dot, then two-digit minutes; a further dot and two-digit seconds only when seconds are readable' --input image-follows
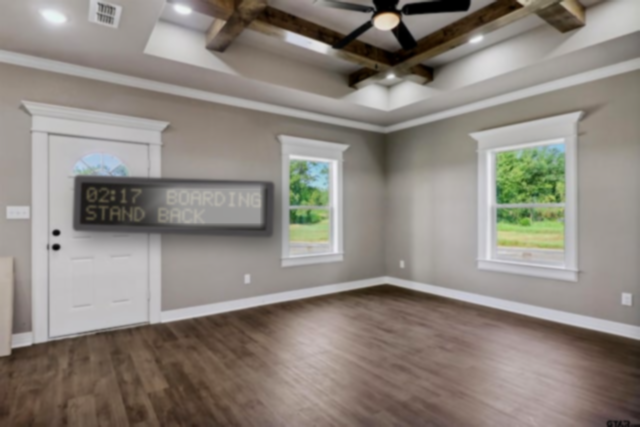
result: 2.17
